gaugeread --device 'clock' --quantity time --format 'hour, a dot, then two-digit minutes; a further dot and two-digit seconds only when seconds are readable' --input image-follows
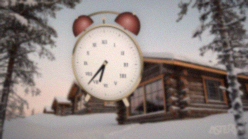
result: 6.37
